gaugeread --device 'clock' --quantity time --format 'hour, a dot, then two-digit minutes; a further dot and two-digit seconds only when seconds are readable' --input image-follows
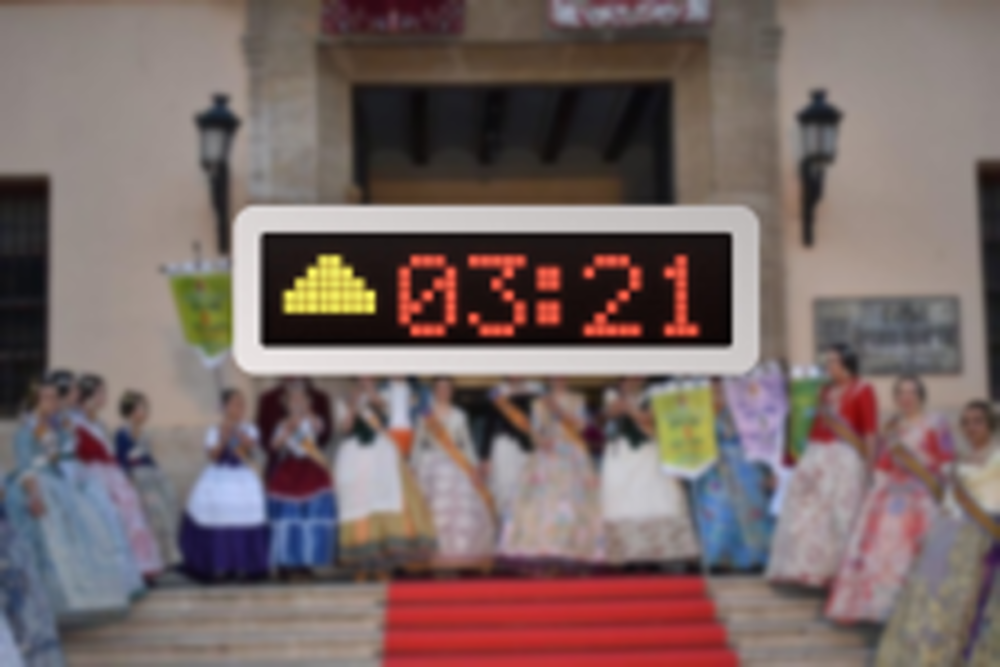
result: 3.21
